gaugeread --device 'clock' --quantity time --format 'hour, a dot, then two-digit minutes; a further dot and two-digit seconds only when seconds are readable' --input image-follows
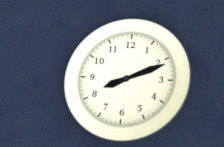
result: 8.11
